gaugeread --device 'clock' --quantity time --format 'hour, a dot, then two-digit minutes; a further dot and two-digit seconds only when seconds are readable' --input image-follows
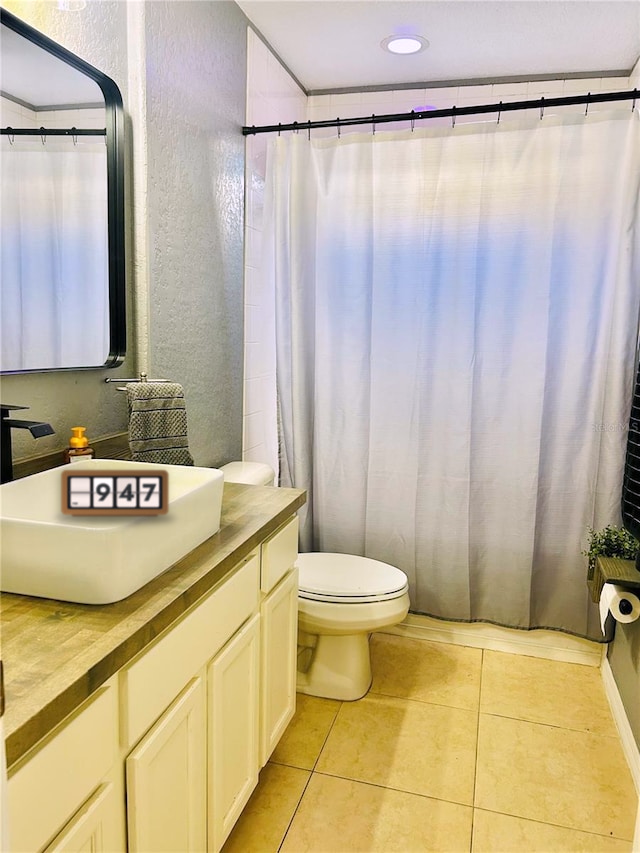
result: 9.47
